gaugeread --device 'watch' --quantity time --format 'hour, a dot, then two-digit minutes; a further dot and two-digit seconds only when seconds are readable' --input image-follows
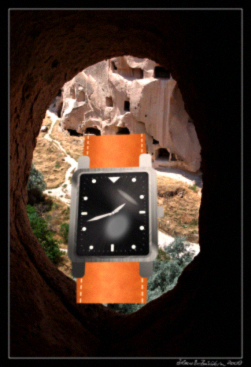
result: 1.42
